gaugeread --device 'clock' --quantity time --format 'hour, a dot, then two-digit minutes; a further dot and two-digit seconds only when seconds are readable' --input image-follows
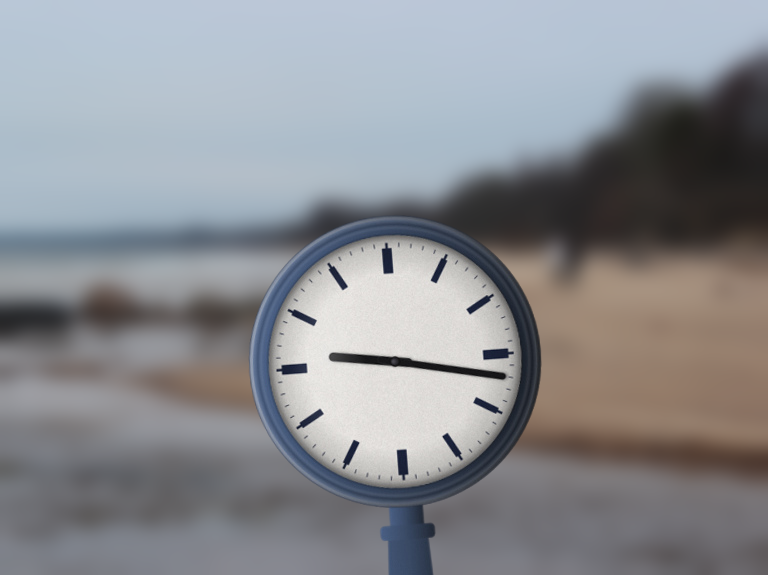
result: 9.17
